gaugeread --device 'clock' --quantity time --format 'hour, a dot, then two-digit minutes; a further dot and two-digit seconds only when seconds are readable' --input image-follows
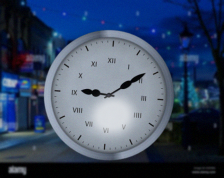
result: 9.09
